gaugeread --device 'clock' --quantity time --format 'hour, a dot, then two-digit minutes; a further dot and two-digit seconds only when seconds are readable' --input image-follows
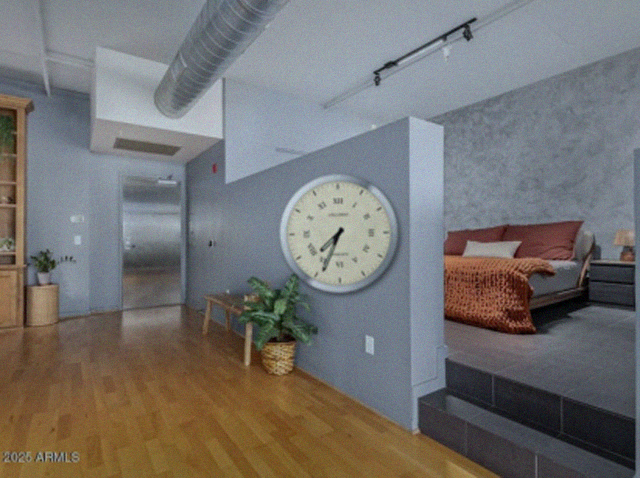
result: 7.34
